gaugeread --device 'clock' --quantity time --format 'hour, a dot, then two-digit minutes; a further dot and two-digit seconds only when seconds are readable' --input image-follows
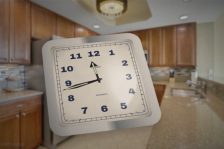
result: 11.43
